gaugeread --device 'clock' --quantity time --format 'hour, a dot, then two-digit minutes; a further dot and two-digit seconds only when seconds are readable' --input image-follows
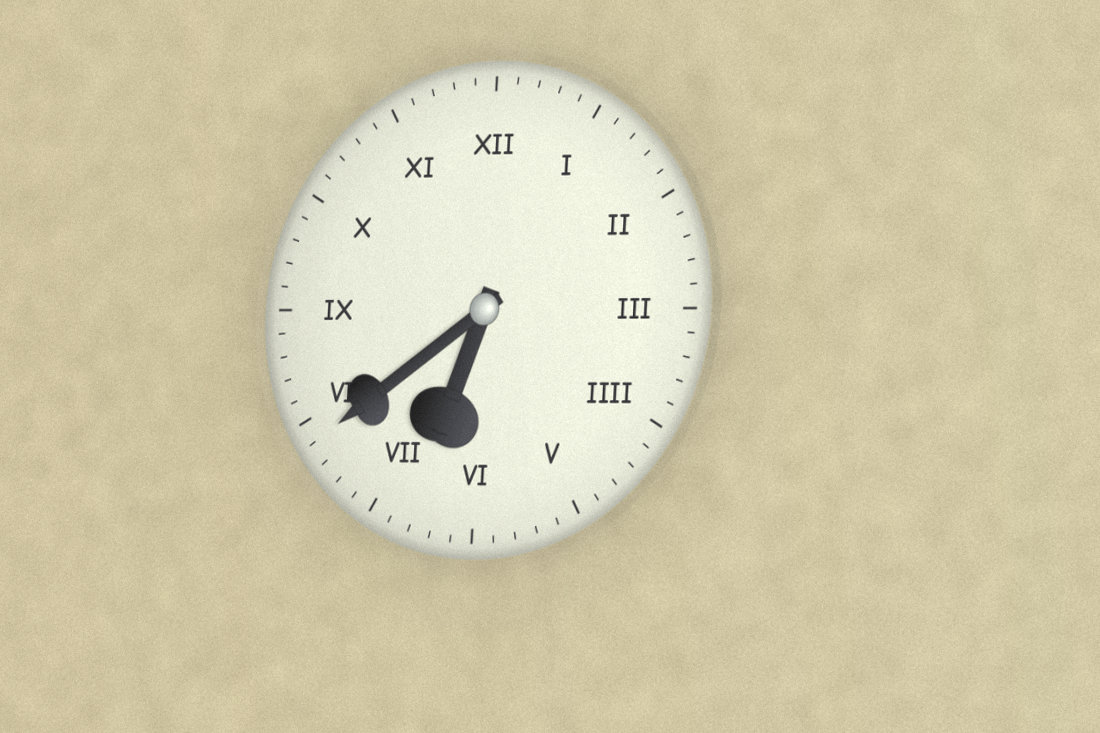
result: 6.39
